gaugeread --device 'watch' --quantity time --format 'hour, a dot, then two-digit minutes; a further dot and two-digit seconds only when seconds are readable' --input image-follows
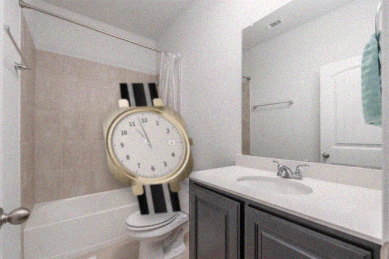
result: 10.58
